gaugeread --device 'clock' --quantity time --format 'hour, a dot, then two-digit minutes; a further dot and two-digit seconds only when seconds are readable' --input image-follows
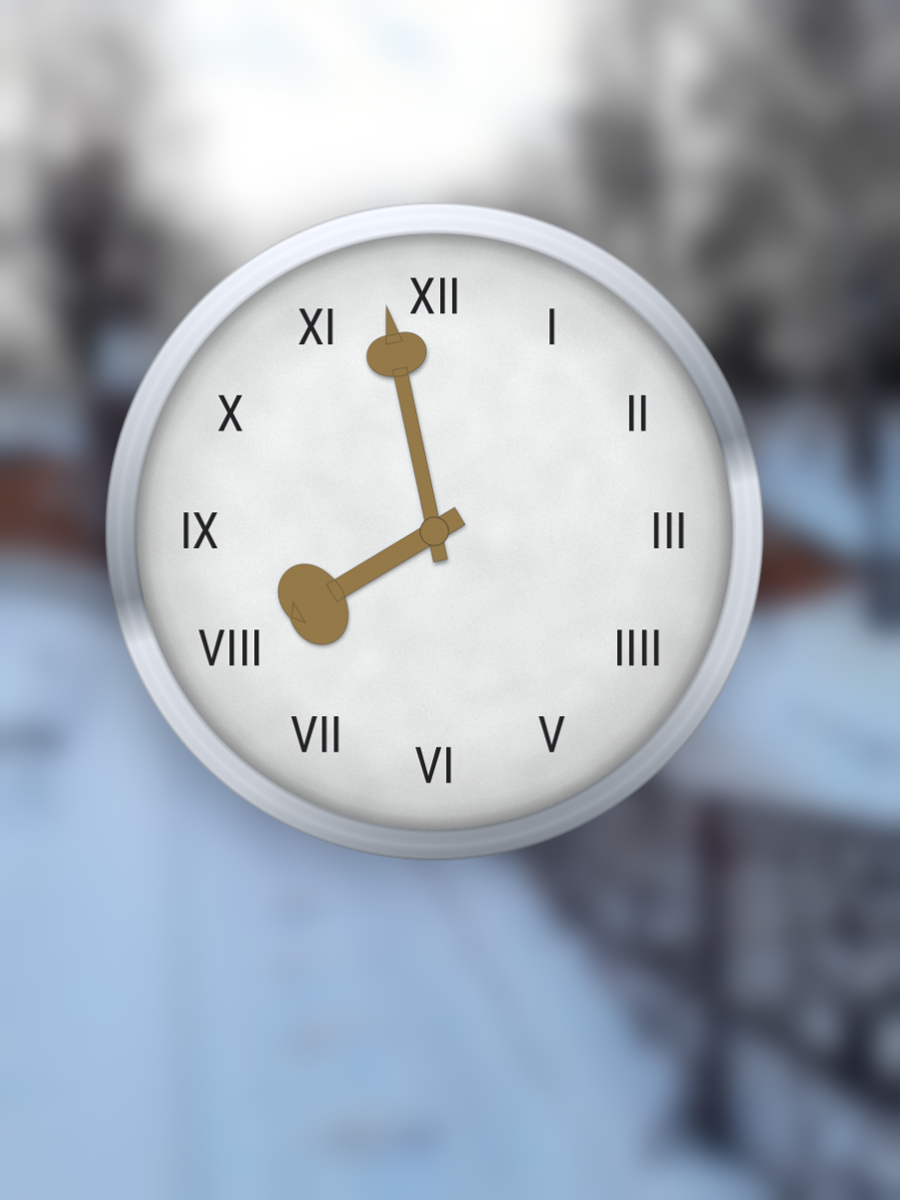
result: 7.58
